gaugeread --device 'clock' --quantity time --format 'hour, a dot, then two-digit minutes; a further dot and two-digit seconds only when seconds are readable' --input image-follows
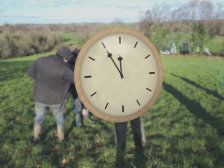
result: 11.55
